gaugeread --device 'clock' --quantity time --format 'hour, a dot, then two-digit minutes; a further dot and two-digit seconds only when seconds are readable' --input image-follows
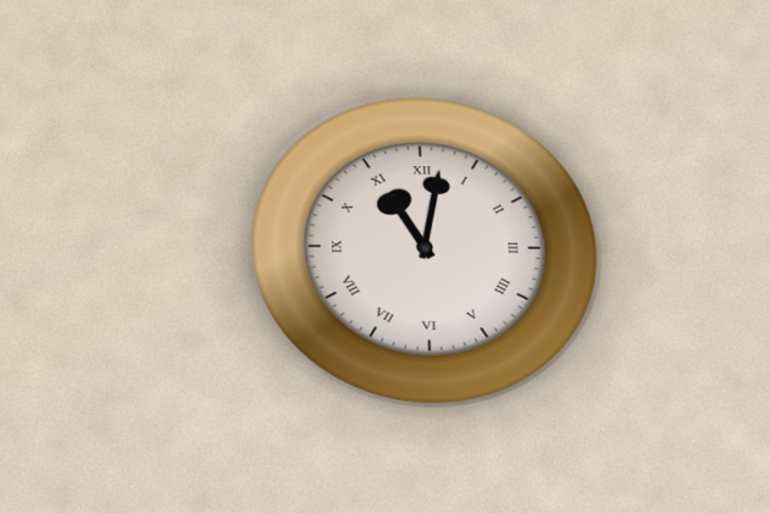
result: 11.02
